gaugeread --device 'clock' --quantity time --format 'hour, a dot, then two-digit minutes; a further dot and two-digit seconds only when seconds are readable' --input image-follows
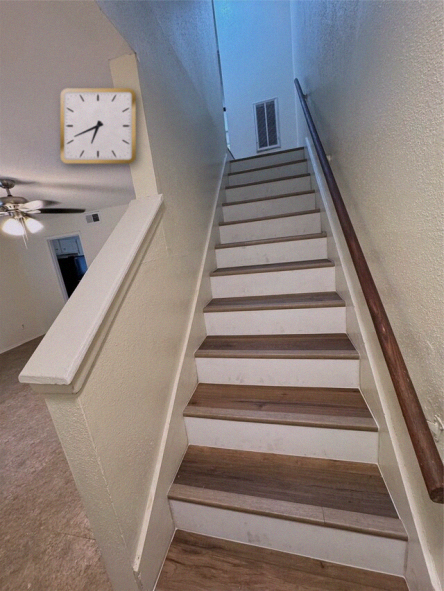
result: 6.41
